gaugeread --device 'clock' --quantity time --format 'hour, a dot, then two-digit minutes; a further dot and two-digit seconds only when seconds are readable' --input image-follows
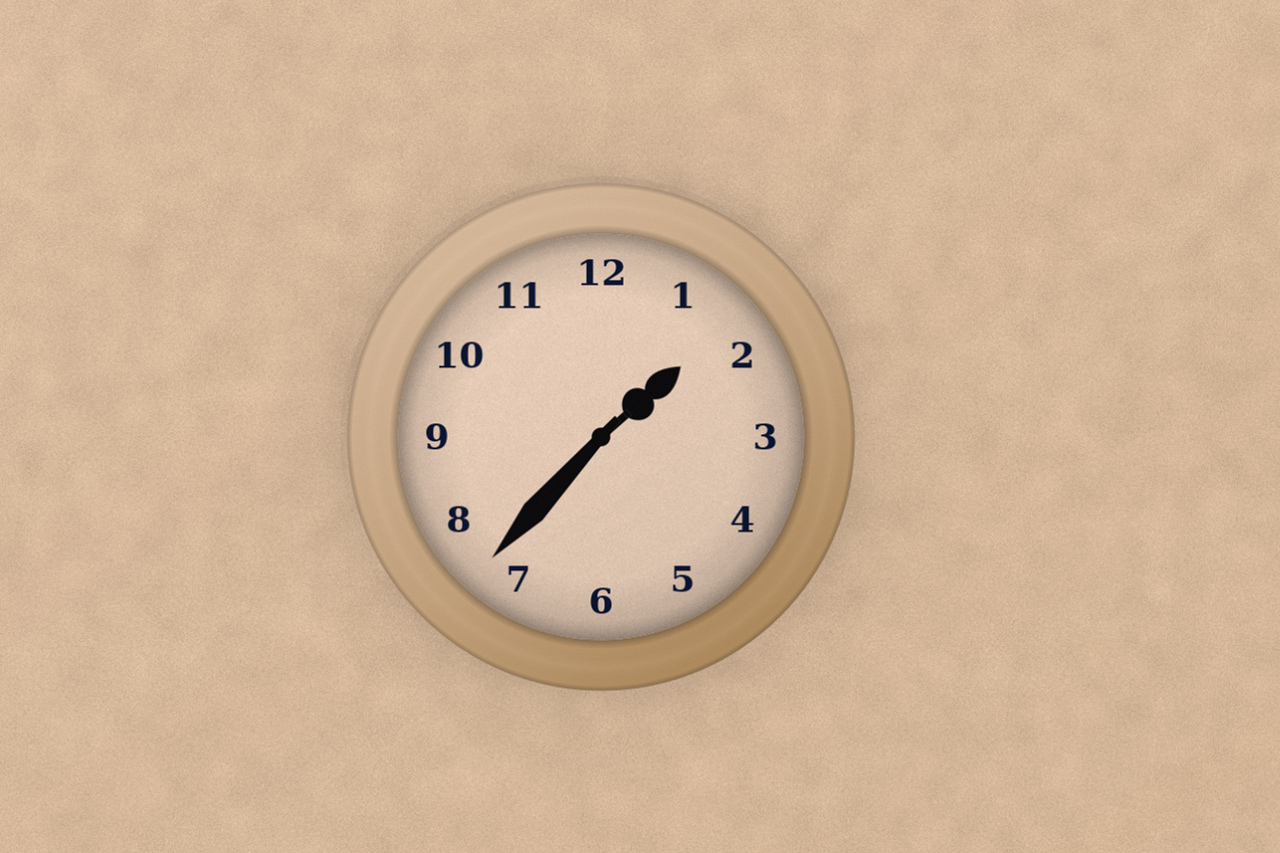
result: 1.37
